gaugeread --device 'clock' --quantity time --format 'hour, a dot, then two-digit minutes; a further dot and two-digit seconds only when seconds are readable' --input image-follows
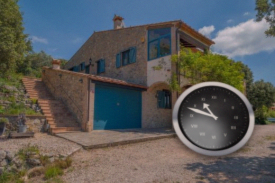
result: 10.48
